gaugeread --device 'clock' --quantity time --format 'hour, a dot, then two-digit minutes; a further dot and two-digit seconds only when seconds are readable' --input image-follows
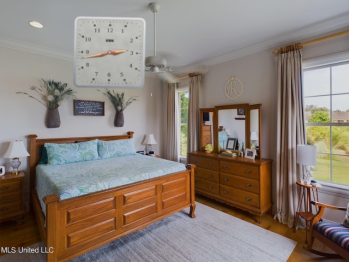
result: 2.43
